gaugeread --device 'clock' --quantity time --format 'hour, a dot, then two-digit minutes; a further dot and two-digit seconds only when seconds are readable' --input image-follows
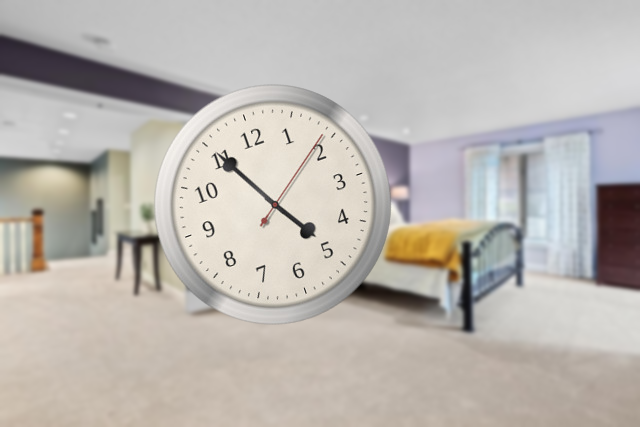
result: 4.55.09
